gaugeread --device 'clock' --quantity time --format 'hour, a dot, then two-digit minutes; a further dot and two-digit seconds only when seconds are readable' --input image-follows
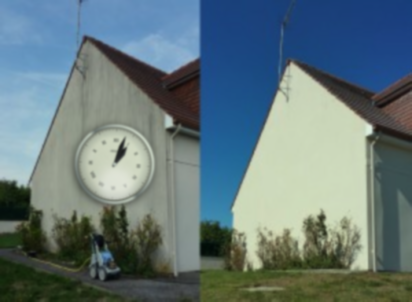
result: 1.03
